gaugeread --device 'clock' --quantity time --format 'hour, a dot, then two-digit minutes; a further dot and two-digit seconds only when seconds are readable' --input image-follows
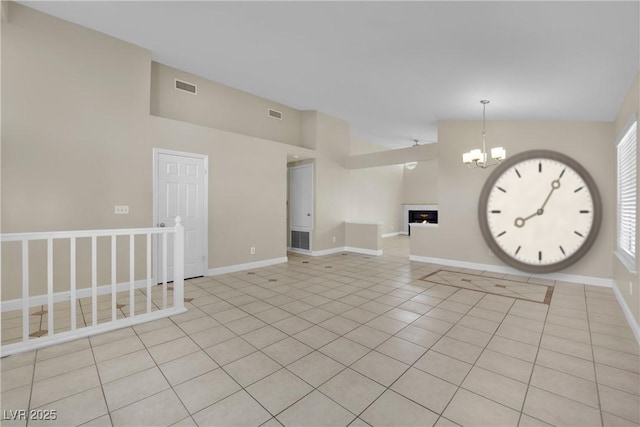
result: 8.05
